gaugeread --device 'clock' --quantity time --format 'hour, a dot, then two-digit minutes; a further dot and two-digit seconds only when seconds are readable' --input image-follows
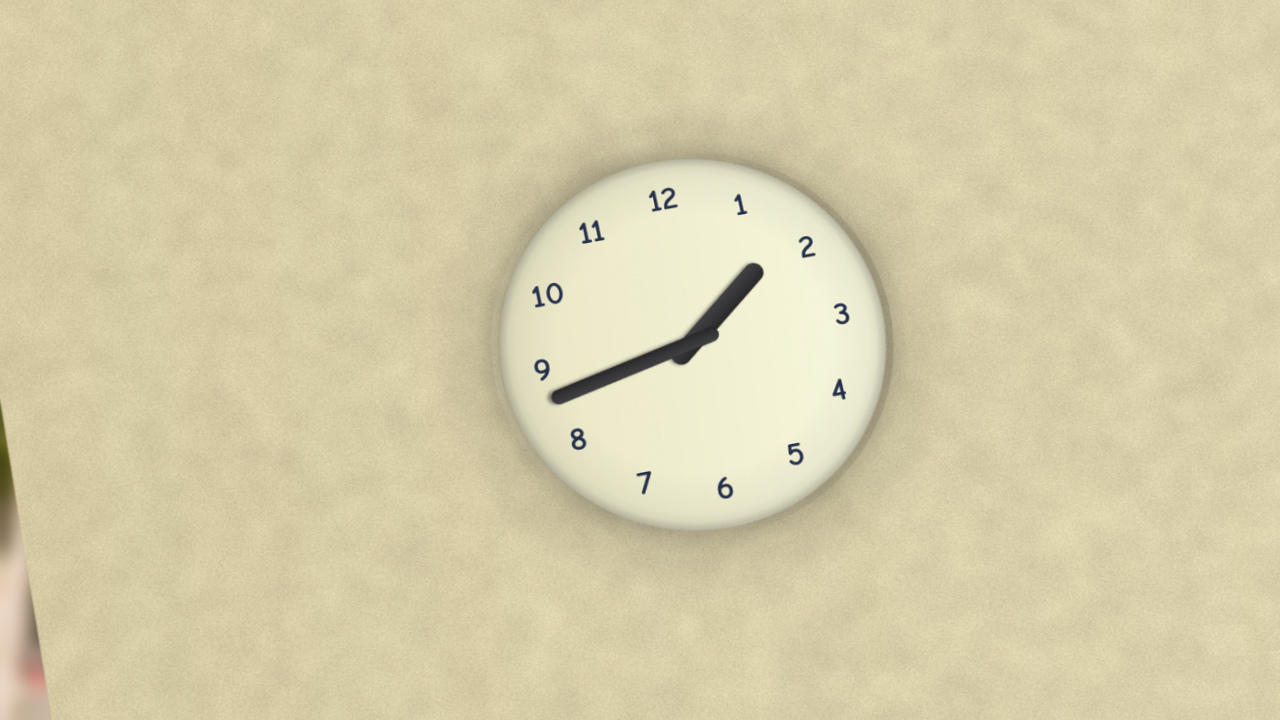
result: 1.43
